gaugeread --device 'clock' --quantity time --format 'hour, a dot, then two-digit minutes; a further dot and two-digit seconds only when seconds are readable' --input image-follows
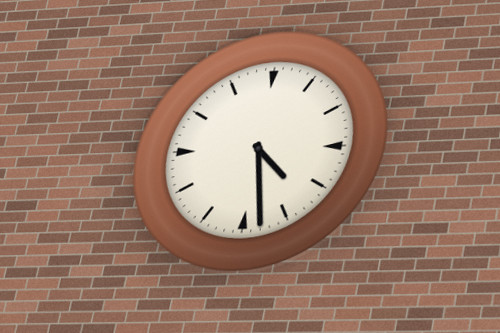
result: 4.28
